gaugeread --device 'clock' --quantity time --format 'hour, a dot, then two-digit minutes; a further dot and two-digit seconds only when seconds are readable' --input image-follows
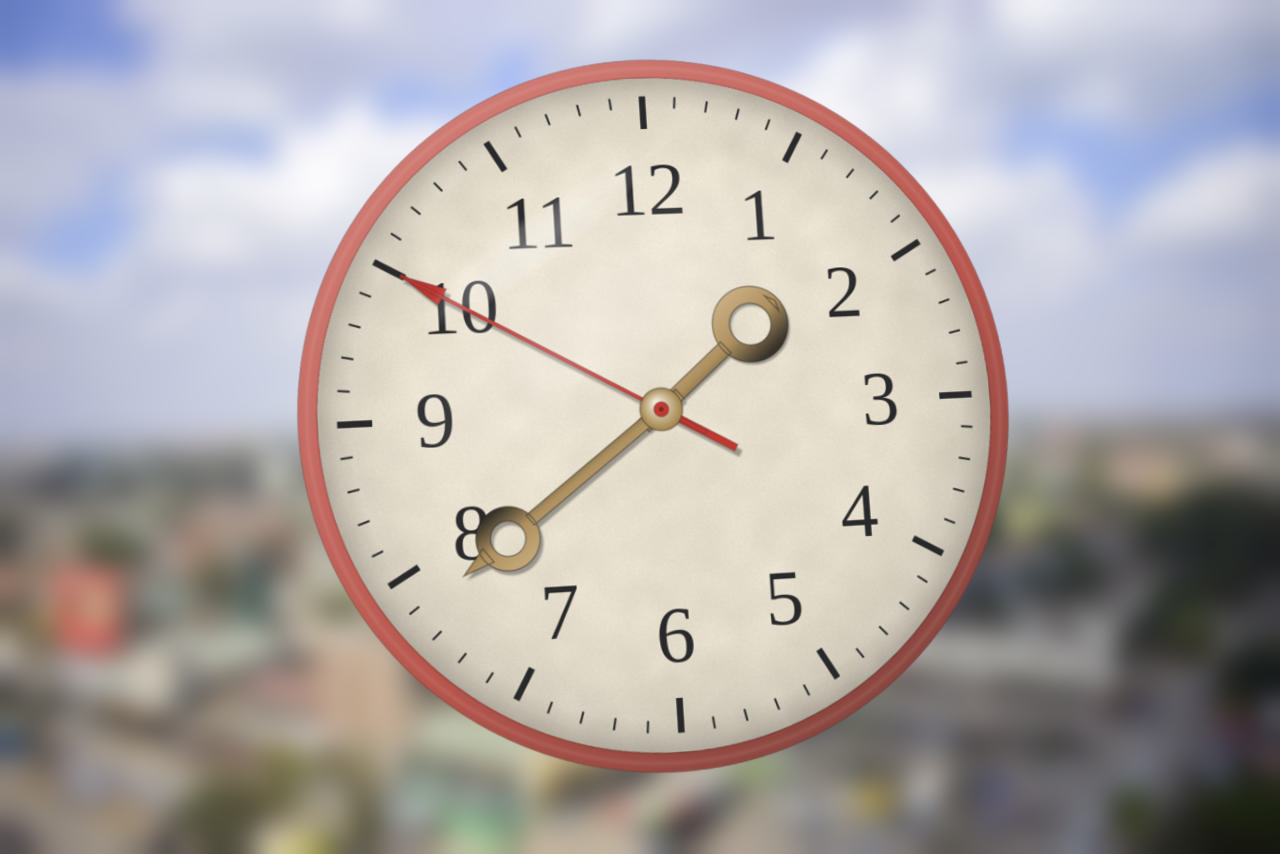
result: 1.38.50
